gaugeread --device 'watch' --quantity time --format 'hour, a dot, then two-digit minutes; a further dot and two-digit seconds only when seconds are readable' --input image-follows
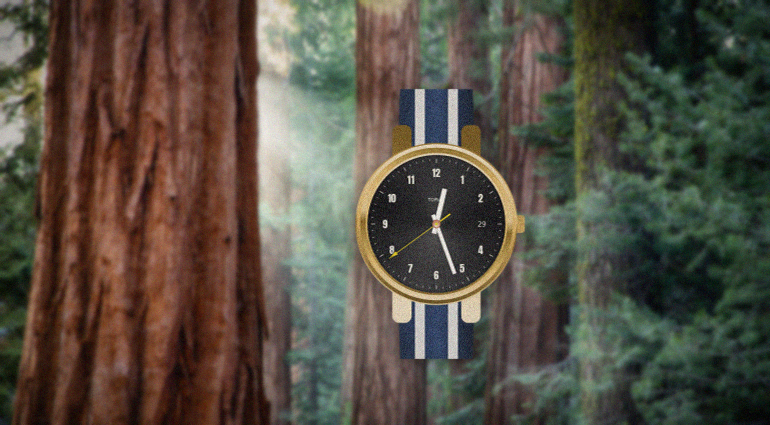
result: 12.26.39
